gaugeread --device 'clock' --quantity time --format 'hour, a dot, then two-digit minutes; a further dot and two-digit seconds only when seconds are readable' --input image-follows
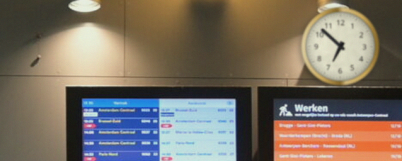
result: 6.52
